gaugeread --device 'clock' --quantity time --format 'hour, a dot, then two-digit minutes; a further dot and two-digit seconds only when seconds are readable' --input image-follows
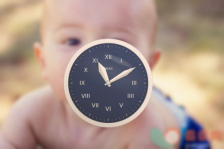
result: 11.10
